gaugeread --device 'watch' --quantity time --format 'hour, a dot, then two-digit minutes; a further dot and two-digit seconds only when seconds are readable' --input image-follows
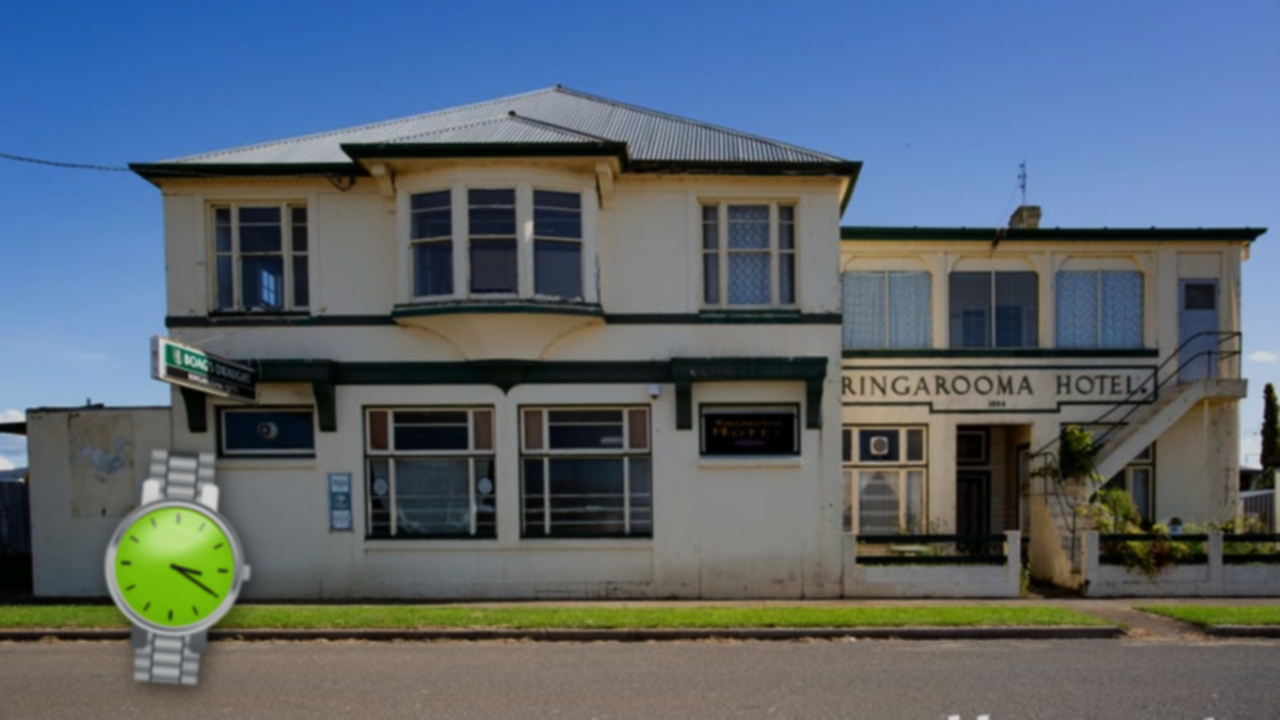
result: 3.20
